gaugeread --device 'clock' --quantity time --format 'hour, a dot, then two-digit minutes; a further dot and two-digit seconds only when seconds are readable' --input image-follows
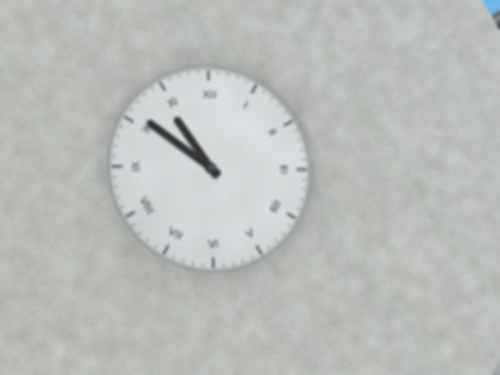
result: 10.51
